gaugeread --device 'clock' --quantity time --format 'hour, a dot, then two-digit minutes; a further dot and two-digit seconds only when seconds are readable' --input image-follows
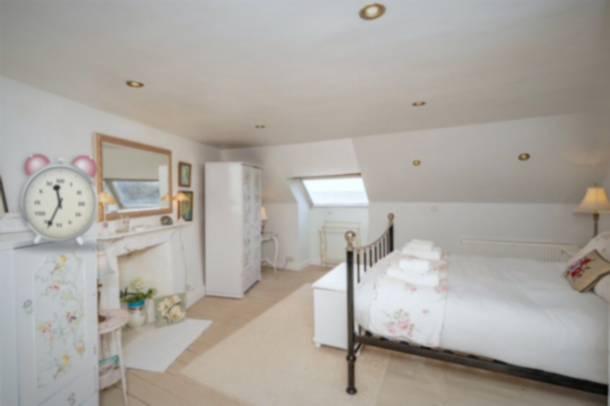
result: 11.34
